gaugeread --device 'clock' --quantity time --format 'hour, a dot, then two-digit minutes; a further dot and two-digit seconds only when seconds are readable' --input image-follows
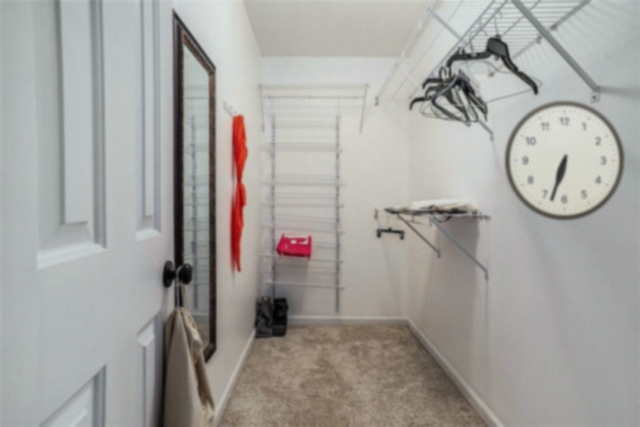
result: 6.33
